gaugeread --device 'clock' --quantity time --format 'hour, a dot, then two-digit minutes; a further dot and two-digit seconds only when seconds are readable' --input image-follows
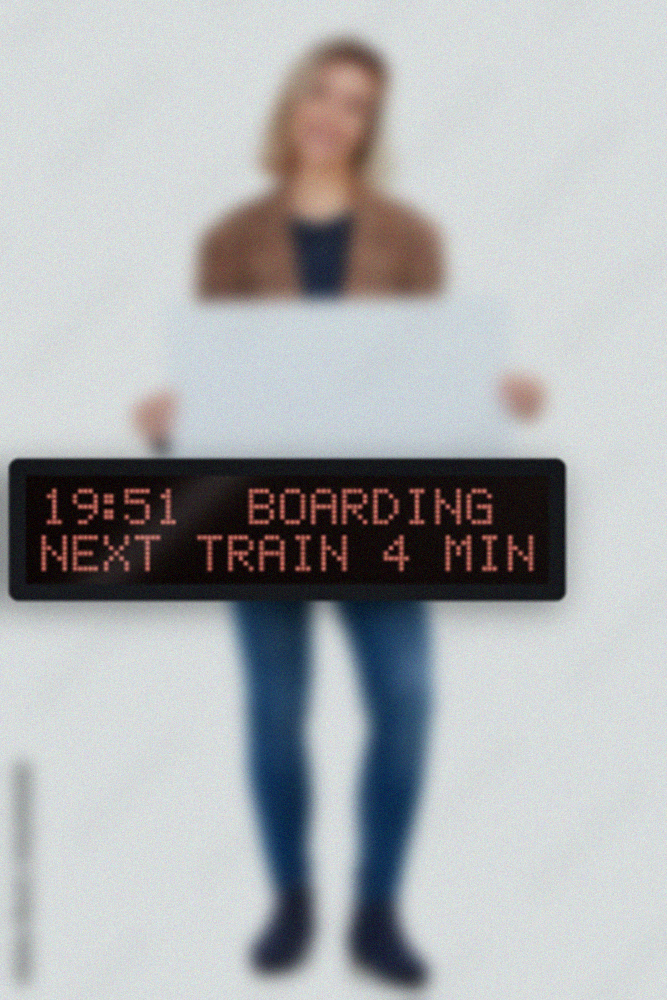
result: 19.51
